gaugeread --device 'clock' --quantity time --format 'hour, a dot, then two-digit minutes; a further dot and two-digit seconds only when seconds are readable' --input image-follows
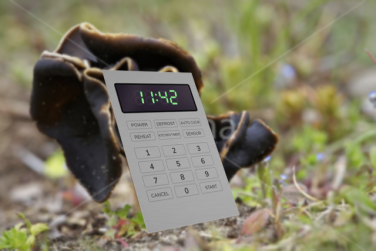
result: 11.42
